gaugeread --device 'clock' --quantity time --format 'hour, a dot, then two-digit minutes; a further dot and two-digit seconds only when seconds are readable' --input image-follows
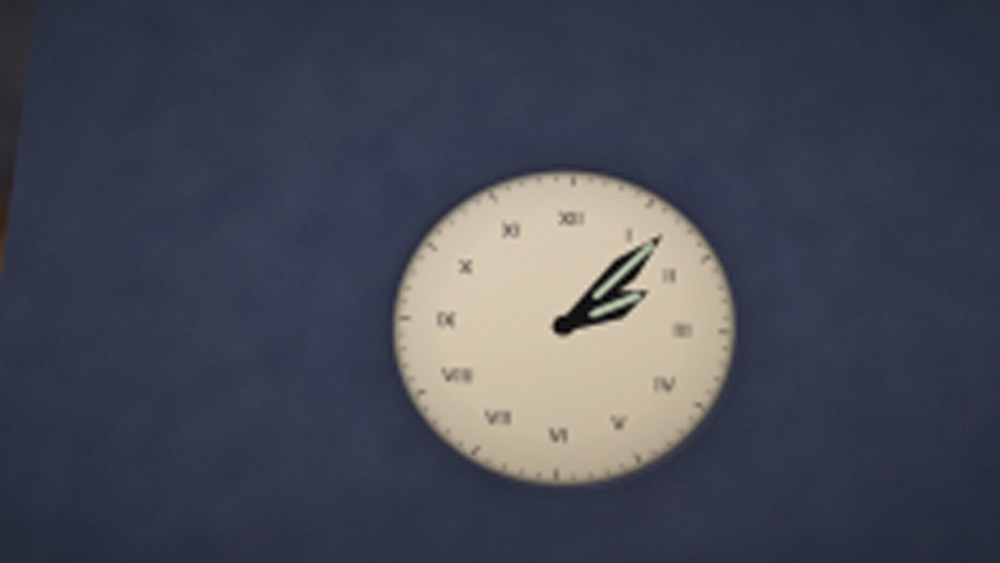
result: 2.07
